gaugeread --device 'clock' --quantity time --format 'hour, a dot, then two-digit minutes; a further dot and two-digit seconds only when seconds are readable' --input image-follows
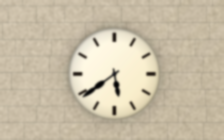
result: 5.39
